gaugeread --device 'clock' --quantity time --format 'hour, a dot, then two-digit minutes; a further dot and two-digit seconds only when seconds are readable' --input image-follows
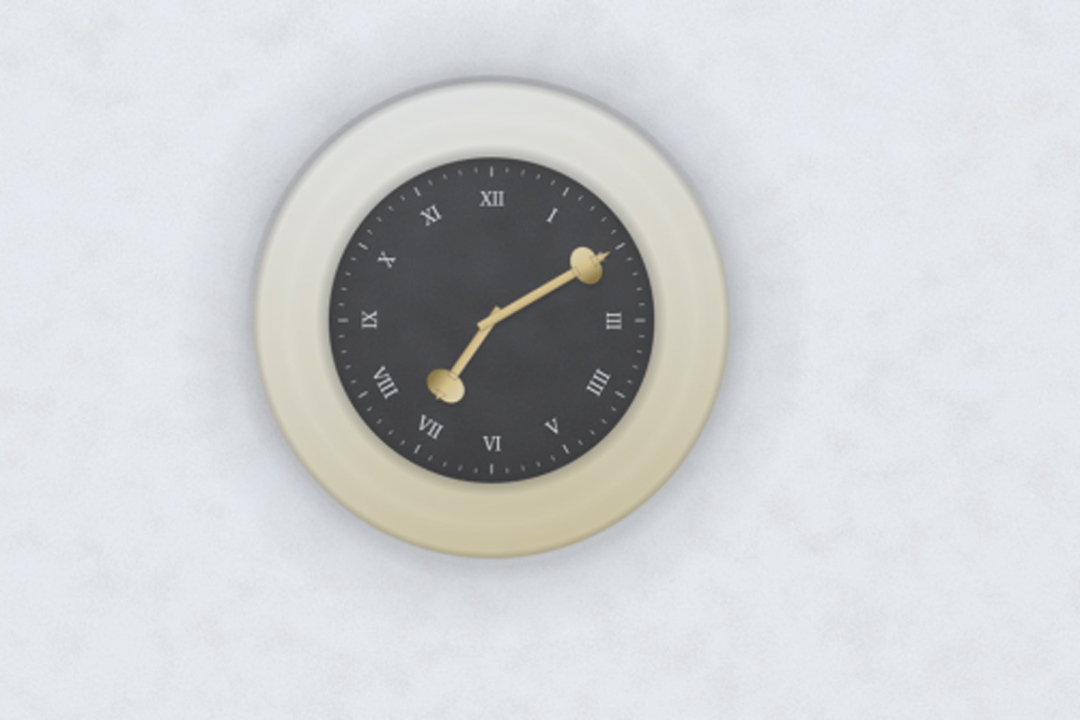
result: 7.10
